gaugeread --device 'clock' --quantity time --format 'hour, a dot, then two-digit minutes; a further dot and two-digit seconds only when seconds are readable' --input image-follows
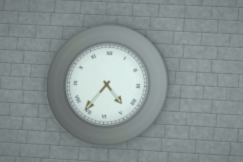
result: 4.36
